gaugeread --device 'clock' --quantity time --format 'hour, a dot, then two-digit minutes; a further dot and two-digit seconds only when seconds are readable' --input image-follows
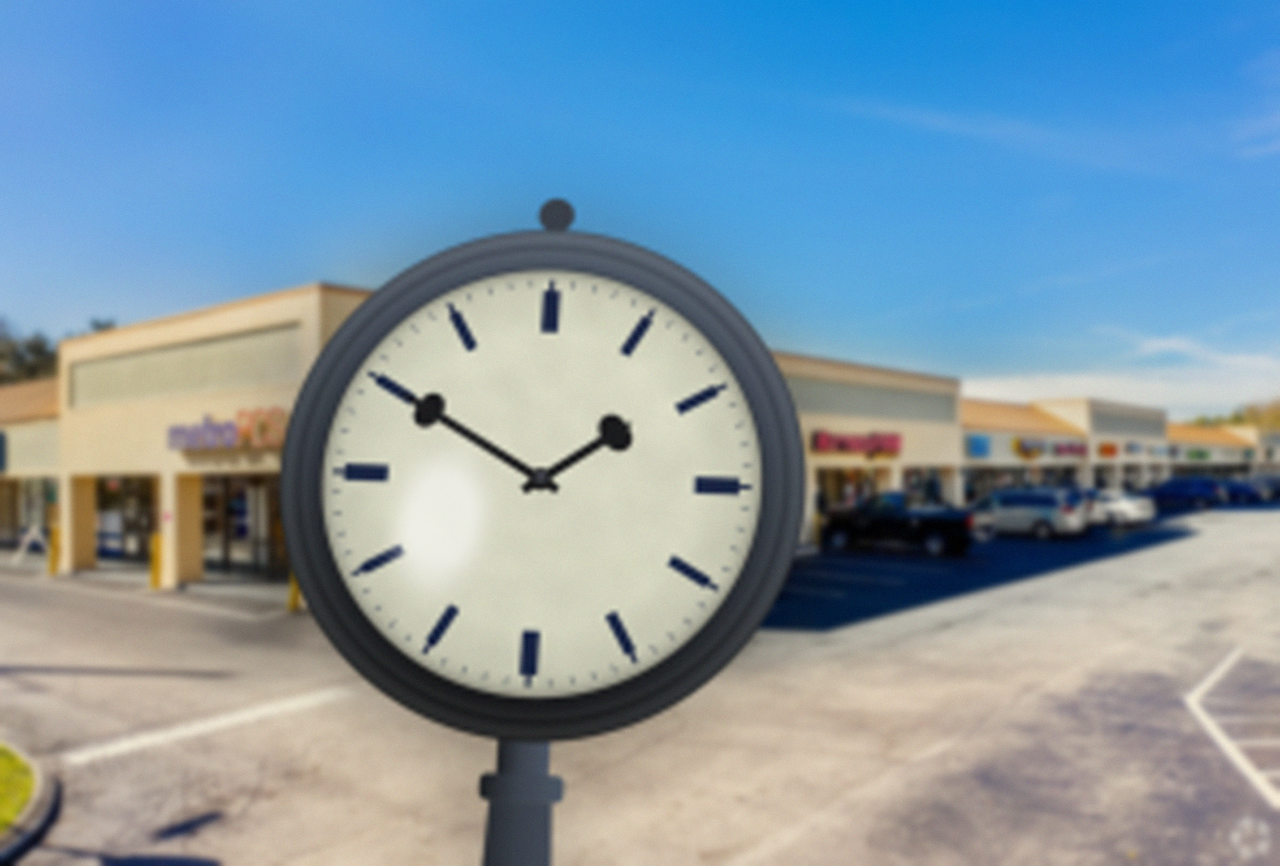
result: 1.50
